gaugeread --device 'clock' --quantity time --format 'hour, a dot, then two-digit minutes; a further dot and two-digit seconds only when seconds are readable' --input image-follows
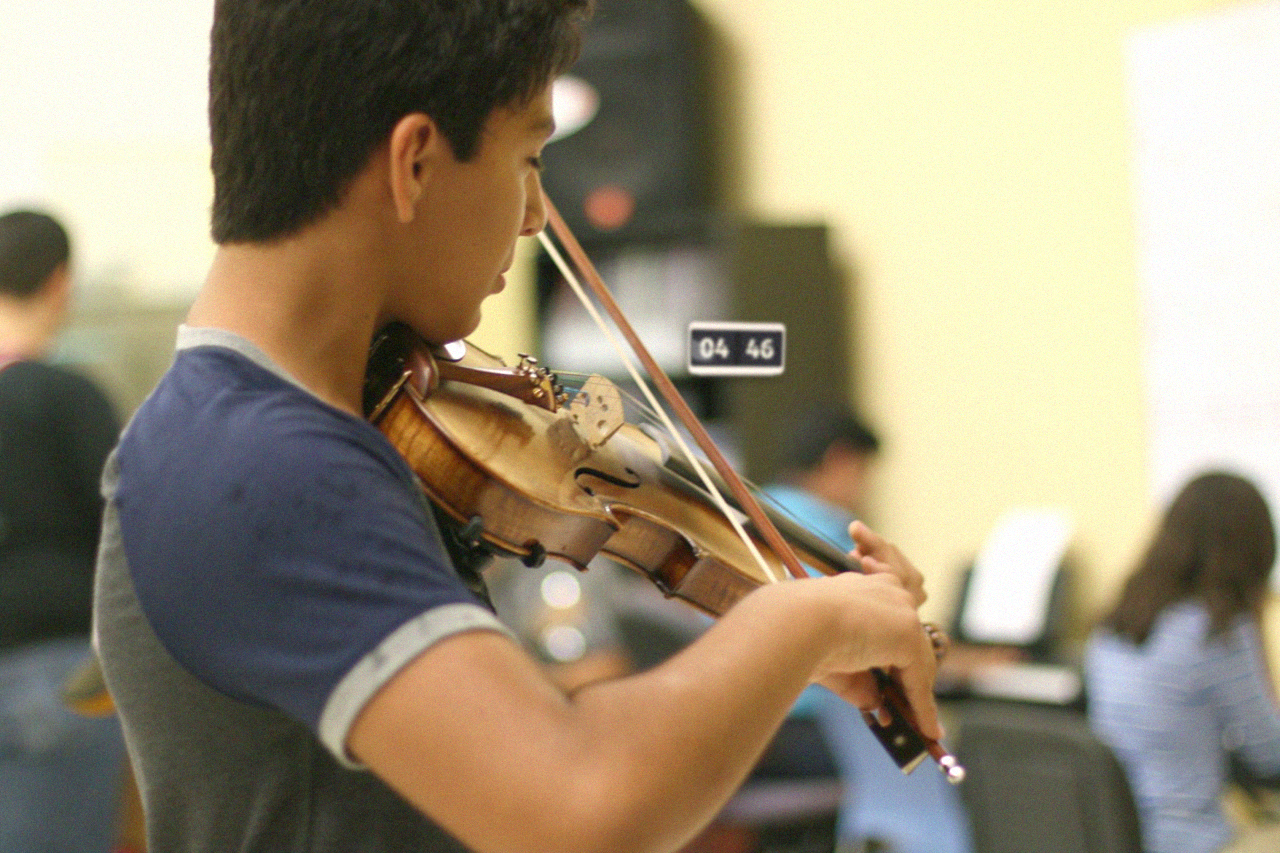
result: 4.46
